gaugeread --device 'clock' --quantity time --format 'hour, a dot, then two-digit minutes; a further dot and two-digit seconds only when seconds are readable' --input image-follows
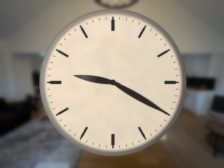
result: 9.20
